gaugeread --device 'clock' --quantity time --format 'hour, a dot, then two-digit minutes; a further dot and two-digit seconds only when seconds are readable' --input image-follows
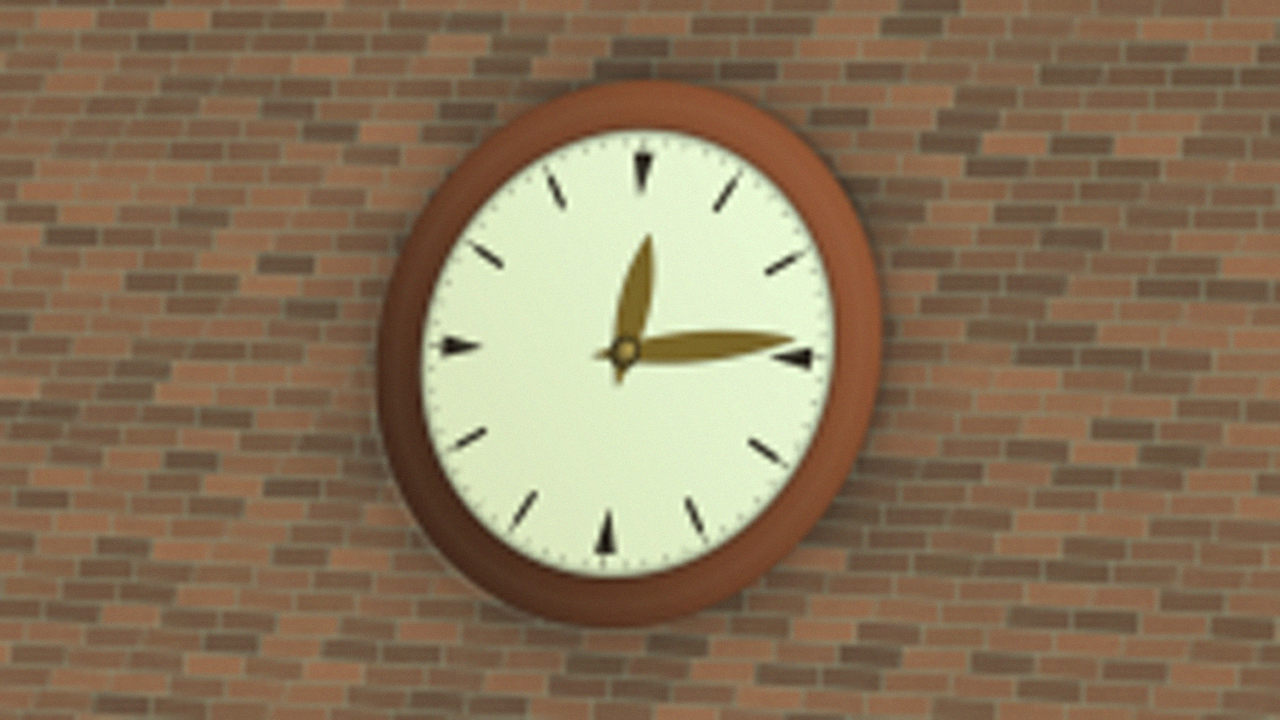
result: 12.14
